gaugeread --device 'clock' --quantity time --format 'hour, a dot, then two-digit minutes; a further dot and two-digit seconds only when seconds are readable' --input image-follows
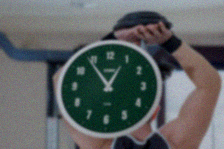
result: 12.54
